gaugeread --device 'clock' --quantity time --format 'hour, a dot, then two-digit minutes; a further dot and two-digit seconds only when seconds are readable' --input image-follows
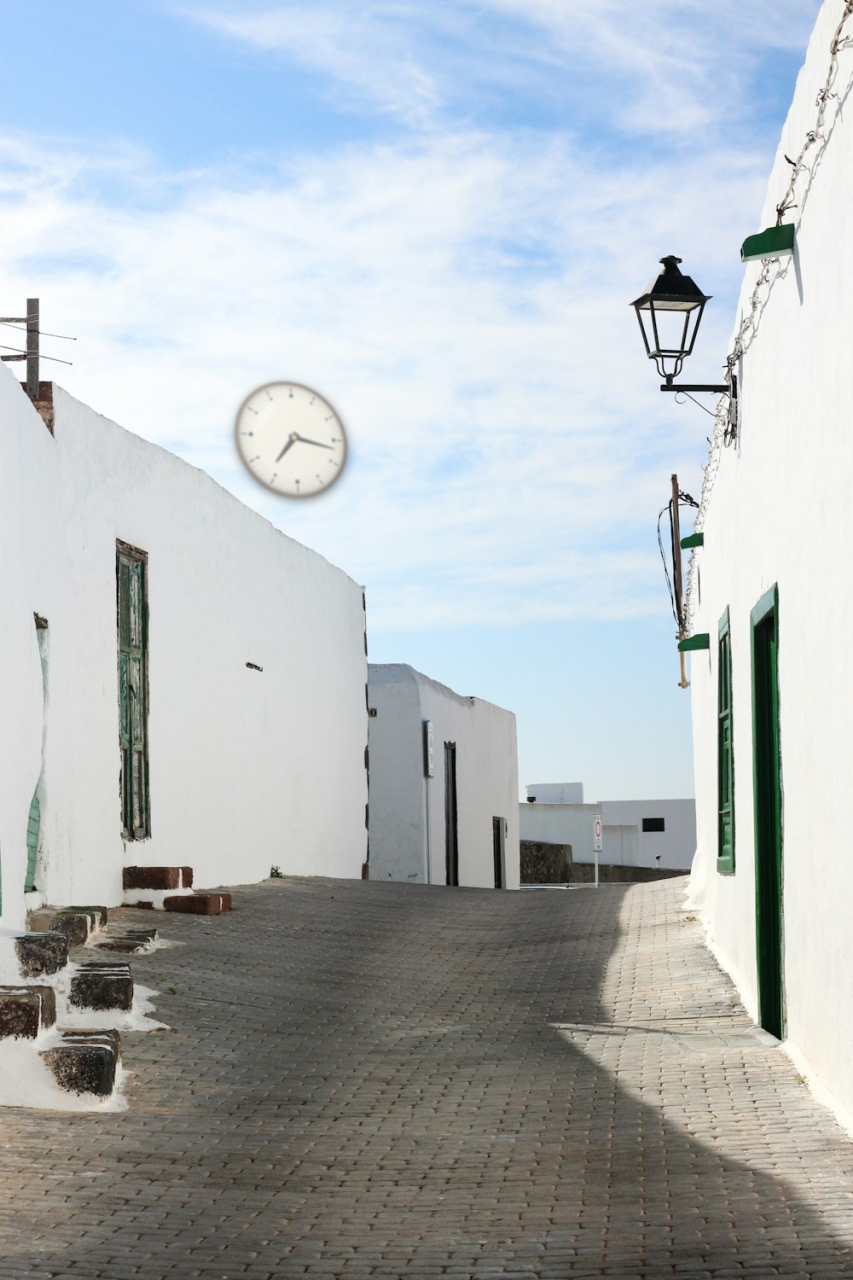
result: 7.17
